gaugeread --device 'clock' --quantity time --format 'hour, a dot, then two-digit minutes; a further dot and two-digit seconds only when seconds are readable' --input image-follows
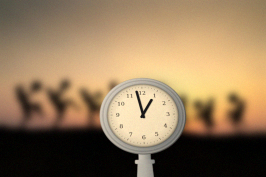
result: 12.58
